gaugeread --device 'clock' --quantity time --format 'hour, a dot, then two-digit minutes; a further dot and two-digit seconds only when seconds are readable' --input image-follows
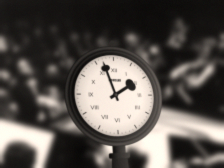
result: 1.57
